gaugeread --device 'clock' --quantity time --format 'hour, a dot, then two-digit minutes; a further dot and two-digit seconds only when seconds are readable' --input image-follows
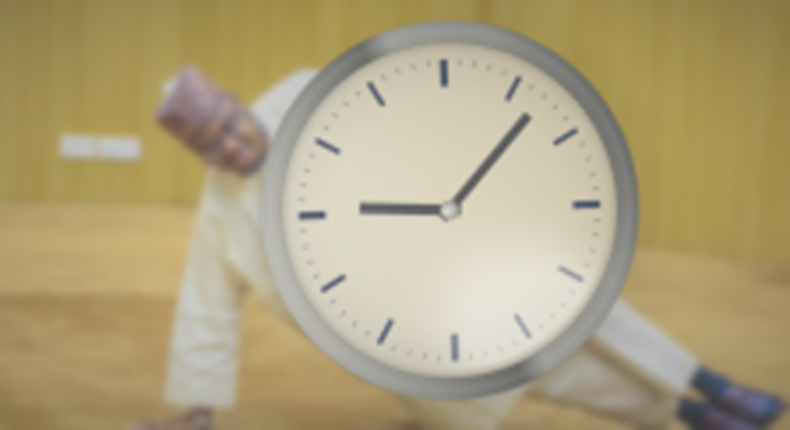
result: 9.07
